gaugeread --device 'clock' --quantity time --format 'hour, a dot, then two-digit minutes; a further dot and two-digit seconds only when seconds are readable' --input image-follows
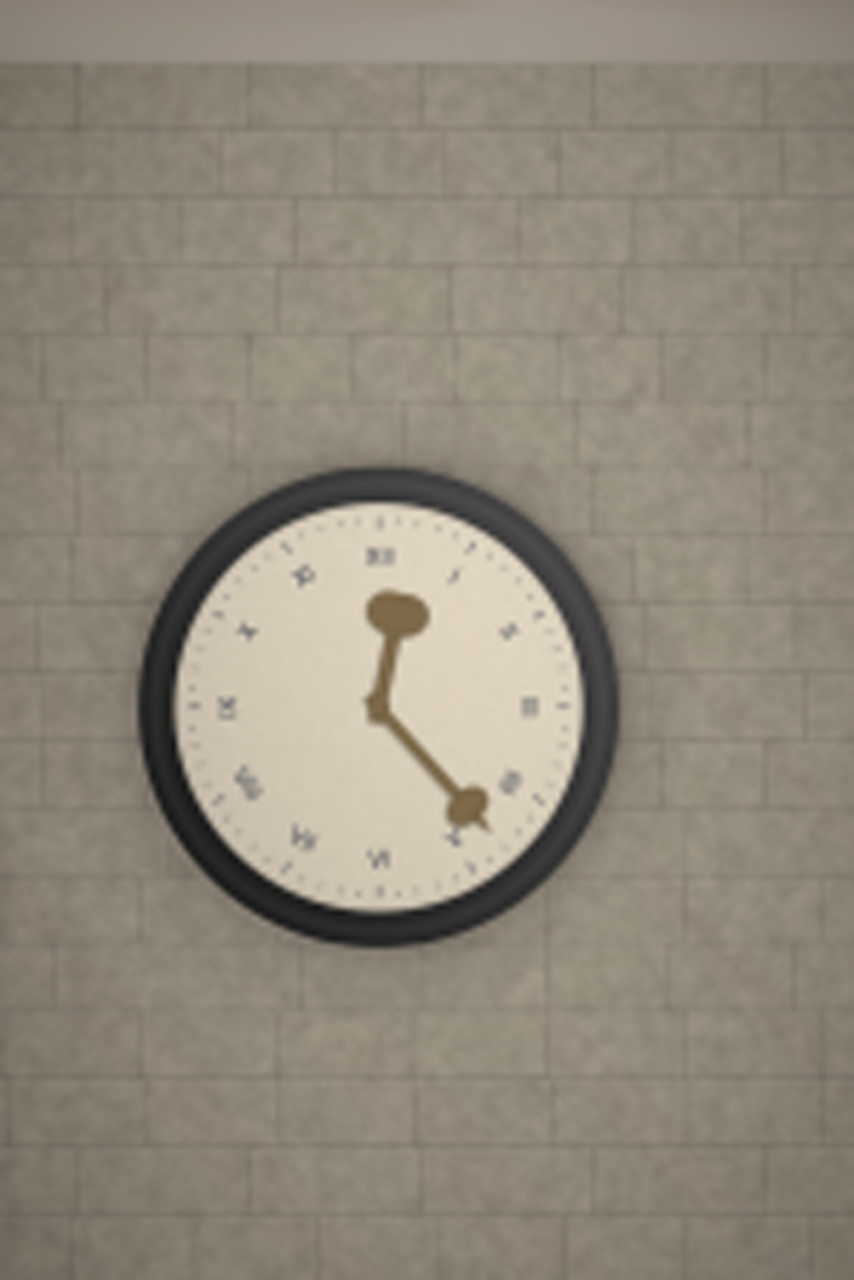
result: 12.23
